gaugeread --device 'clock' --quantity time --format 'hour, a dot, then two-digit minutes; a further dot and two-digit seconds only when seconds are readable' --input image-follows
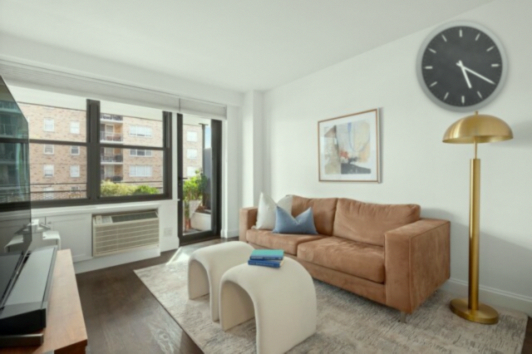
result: 5.20
